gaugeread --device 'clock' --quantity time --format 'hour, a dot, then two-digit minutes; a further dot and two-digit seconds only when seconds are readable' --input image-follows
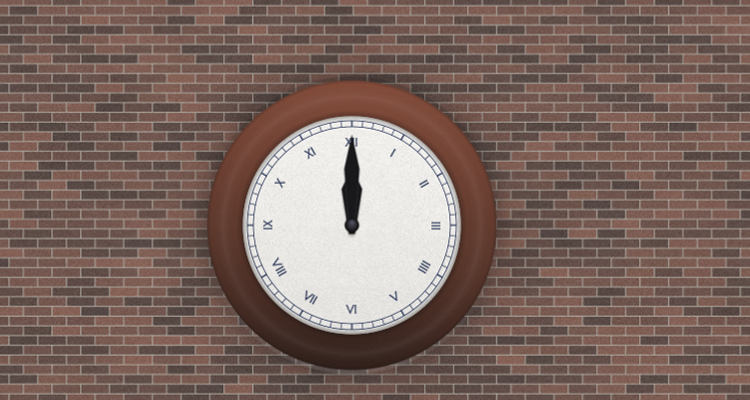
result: 12.00
